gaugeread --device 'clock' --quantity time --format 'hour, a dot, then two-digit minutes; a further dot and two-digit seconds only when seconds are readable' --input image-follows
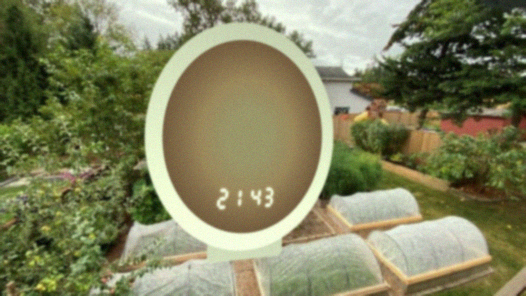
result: 21.43
